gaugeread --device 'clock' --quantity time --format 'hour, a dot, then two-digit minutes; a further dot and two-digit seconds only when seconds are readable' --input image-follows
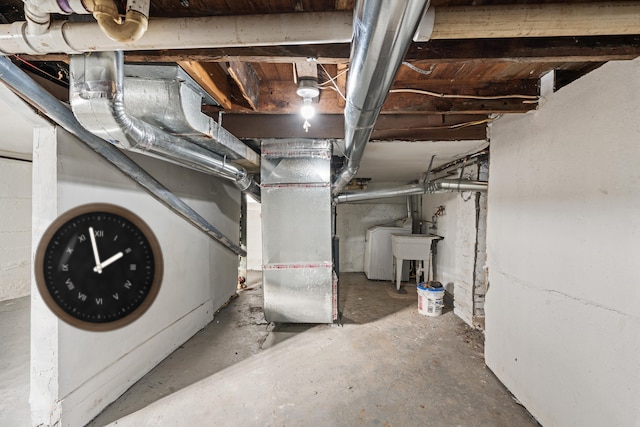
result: 1.58
